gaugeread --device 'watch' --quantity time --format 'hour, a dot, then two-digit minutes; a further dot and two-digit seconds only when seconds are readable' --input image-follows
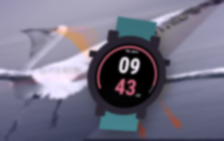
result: 9.43
